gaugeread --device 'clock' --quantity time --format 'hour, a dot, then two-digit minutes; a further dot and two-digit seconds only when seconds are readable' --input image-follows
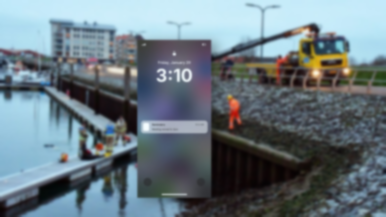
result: 3.10
